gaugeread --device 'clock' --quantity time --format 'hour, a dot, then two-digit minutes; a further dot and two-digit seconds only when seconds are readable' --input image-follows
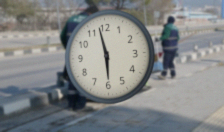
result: 5.58
